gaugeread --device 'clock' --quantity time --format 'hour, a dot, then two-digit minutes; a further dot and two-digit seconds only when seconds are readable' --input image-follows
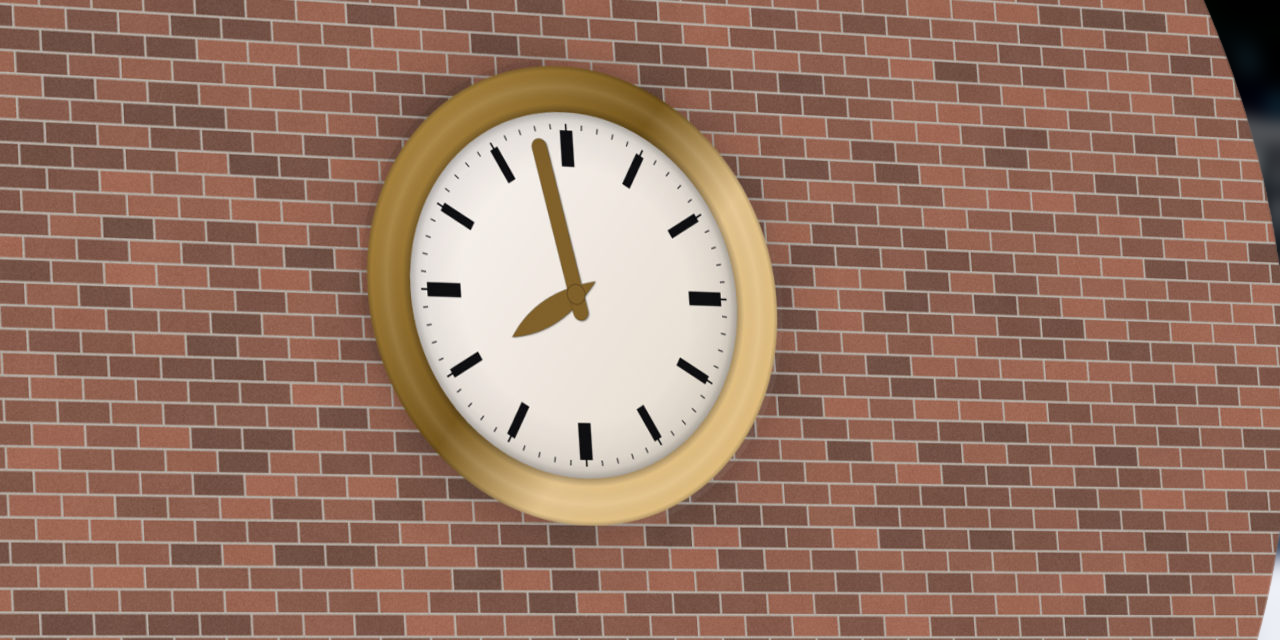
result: 7.58
